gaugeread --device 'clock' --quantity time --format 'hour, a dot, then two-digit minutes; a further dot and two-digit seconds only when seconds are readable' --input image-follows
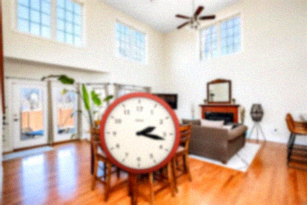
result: 2.17
